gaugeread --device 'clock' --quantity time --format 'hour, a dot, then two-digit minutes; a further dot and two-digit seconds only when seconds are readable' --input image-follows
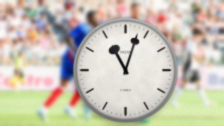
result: 11.03
